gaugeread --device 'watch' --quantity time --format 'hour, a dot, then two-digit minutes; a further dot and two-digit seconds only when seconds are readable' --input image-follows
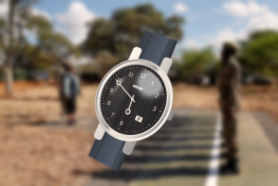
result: 5.49
